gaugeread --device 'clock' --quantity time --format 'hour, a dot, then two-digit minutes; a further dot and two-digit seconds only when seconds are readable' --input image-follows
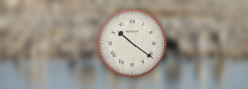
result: 10.21
